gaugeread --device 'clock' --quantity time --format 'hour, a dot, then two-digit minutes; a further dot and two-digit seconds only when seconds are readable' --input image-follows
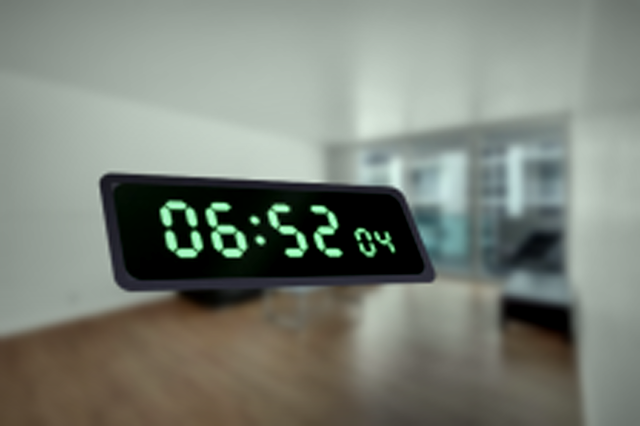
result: 6.52.04
